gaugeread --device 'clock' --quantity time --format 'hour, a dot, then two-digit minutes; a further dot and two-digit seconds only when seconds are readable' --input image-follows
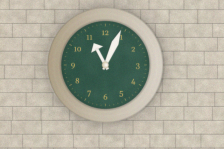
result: 11.04
